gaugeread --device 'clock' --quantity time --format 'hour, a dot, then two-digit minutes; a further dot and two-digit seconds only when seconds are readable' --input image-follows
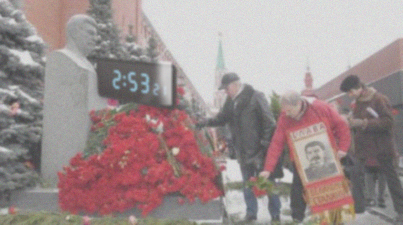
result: 2.53
